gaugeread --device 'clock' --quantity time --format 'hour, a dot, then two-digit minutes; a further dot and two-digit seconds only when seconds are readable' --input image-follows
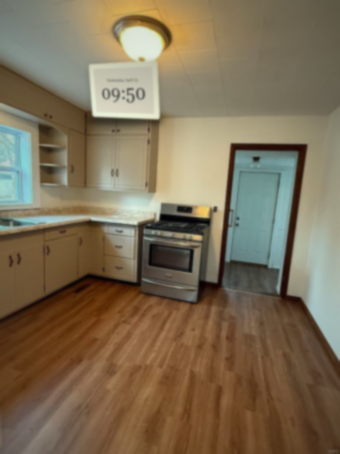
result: 9.50
